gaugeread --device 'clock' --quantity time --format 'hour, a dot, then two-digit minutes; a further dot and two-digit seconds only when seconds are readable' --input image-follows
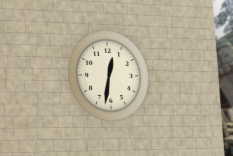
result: 12.32
